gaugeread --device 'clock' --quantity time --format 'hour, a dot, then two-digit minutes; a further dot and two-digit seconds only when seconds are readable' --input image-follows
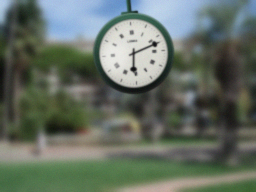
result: 6.12
